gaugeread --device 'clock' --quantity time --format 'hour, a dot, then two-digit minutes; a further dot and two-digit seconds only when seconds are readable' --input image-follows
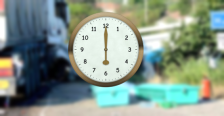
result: 6.00
